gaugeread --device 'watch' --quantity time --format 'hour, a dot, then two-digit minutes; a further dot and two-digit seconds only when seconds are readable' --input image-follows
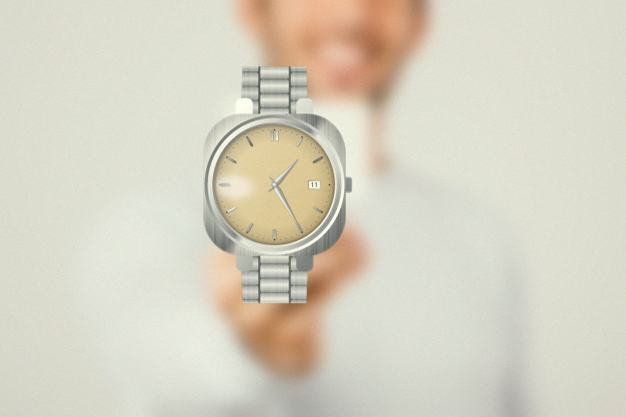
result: 1.25
